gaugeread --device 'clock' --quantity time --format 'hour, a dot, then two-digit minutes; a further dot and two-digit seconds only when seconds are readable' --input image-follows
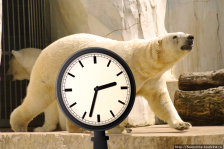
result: 2.33
